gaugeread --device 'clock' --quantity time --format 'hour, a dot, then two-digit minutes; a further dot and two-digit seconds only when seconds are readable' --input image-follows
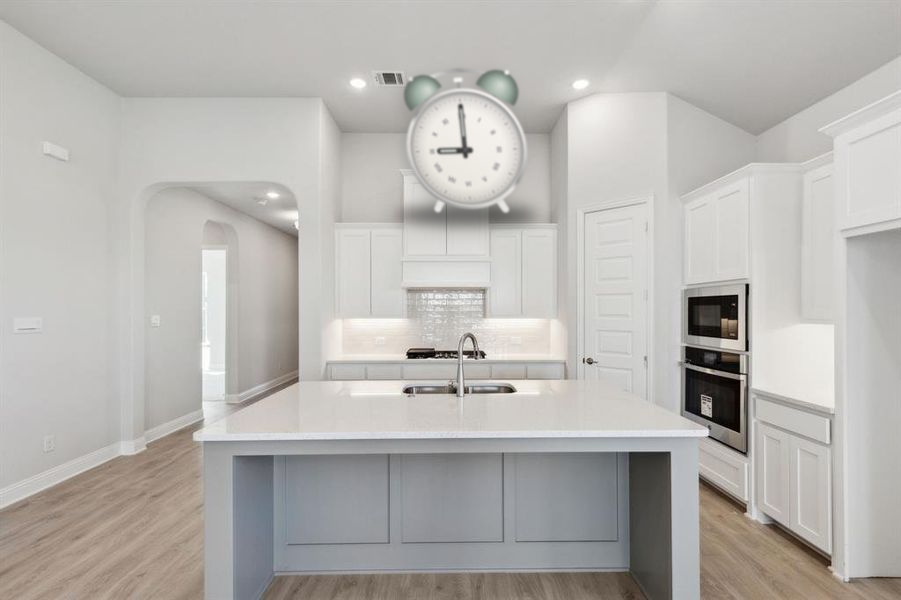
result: 9.00
